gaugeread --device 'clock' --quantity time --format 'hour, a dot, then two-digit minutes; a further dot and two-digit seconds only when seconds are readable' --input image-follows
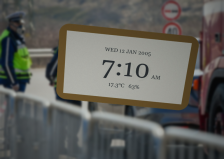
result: 7.10
